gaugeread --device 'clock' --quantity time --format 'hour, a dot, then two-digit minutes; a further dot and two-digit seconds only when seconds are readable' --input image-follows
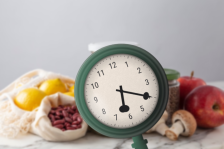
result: 6.20
